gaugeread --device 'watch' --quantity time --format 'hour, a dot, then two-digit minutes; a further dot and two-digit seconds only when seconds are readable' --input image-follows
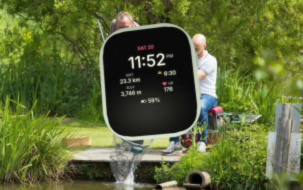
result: 11.52
